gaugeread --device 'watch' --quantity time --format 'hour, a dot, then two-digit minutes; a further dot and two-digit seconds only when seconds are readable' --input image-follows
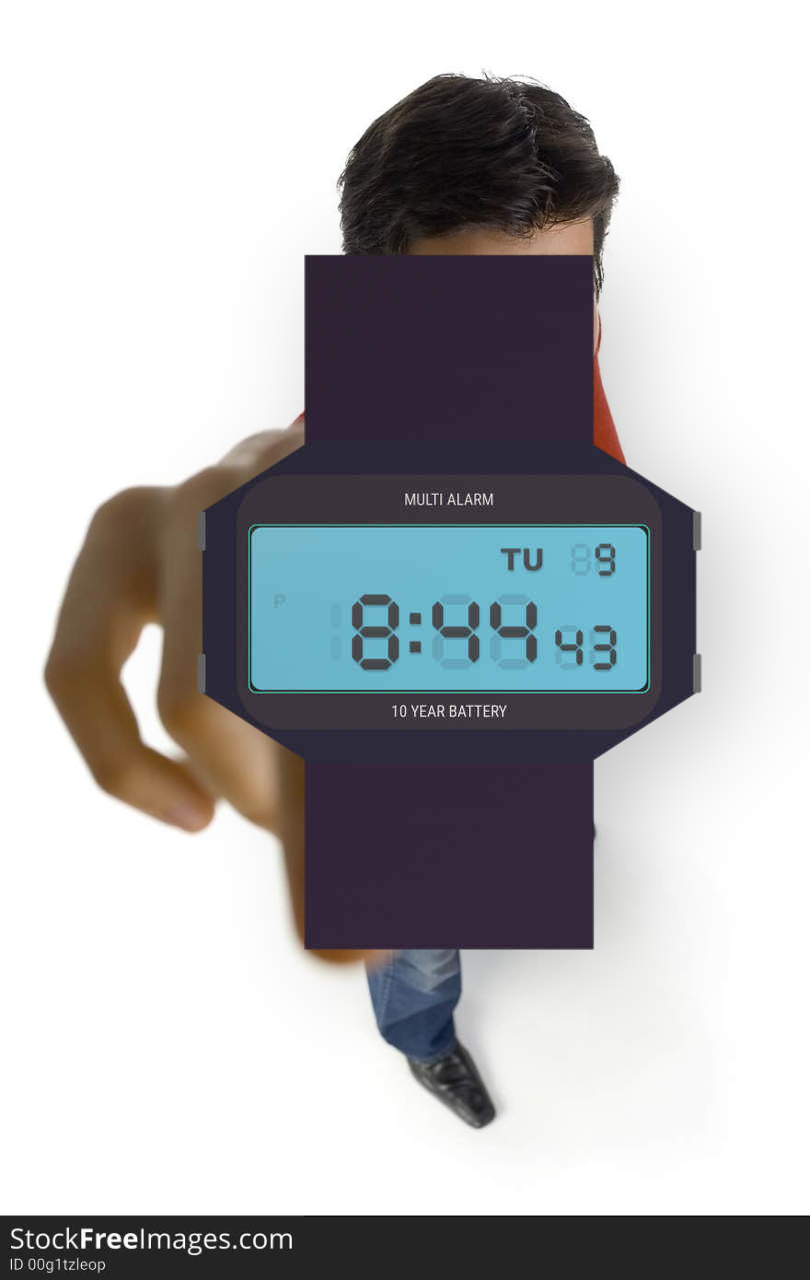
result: 8.44.43
